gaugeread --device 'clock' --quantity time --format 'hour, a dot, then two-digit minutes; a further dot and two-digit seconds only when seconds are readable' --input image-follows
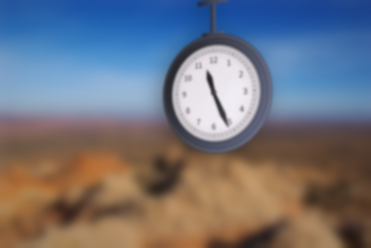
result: 11.26
